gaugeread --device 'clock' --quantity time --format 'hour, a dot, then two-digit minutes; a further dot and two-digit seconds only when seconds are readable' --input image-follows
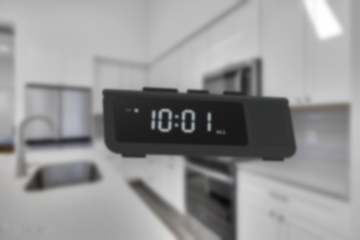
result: 10.01
